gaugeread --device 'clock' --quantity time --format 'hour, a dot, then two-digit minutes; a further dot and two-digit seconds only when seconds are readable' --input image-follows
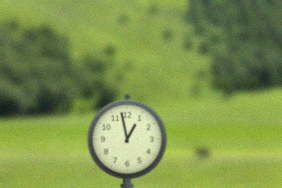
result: 12.58
